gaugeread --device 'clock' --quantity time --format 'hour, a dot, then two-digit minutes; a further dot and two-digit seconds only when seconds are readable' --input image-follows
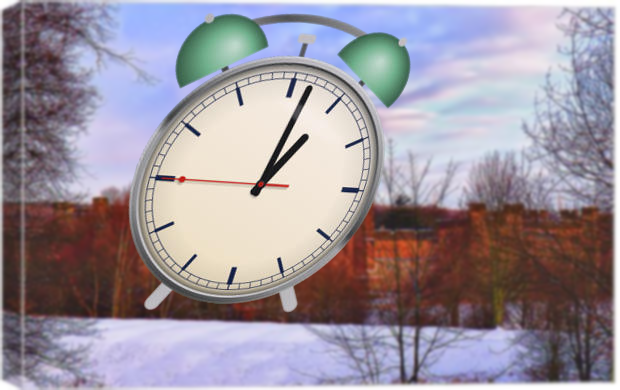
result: 1.01.45
